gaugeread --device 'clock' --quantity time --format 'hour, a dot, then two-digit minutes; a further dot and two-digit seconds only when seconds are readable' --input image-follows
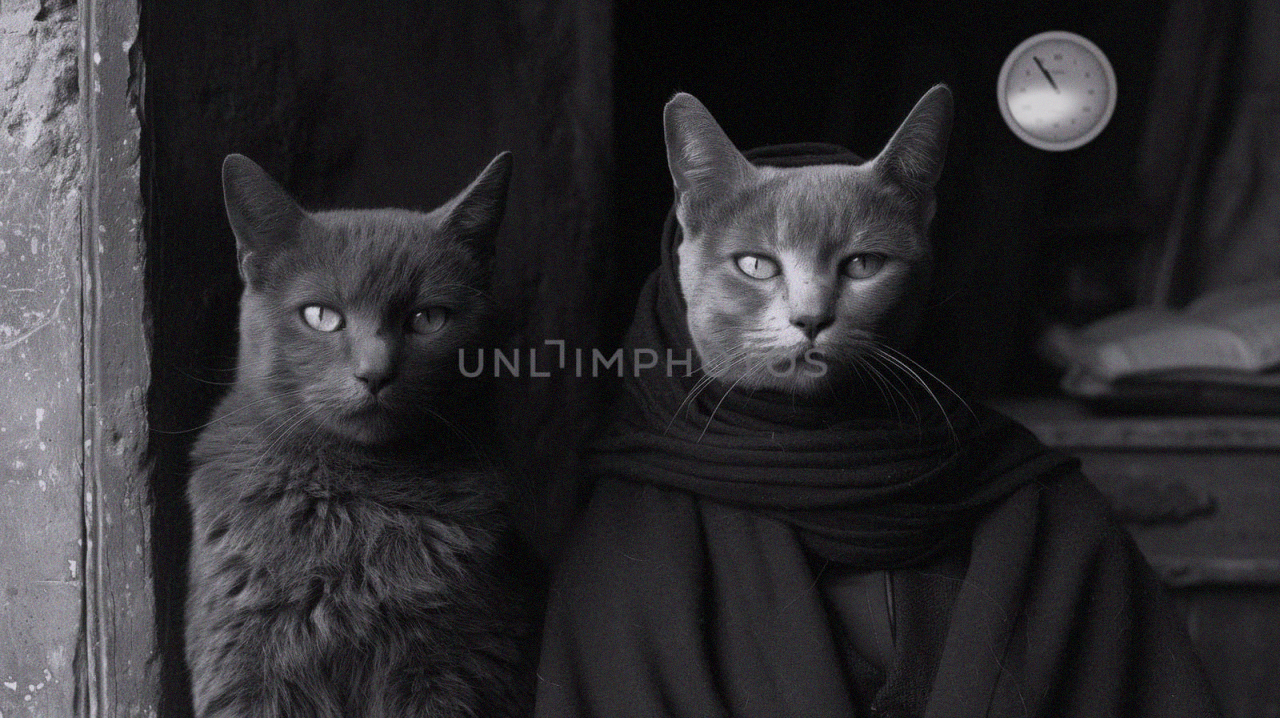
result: 10.54
